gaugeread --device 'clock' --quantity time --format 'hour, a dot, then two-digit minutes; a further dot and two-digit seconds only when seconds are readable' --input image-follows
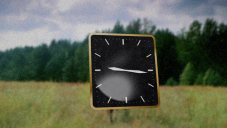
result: 9.16
